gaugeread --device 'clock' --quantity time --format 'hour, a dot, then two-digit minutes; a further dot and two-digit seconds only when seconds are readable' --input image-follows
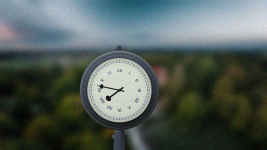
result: 7.47
